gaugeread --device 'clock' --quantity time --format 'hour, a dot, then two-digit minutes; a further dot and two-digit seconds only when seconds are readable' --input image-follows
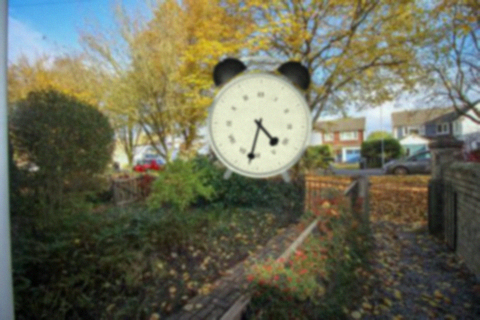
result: 4.32
